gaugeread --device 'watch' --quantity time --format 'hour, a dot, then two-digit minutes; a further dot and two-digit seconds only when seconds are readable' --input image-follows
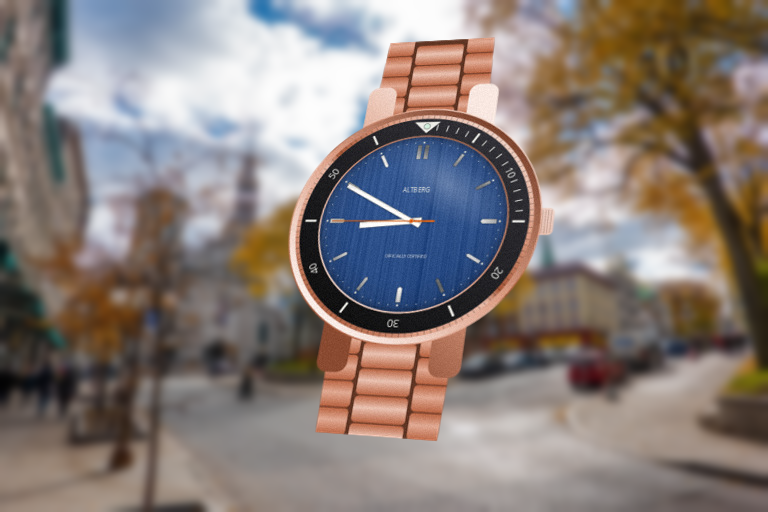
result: 8.49.45
